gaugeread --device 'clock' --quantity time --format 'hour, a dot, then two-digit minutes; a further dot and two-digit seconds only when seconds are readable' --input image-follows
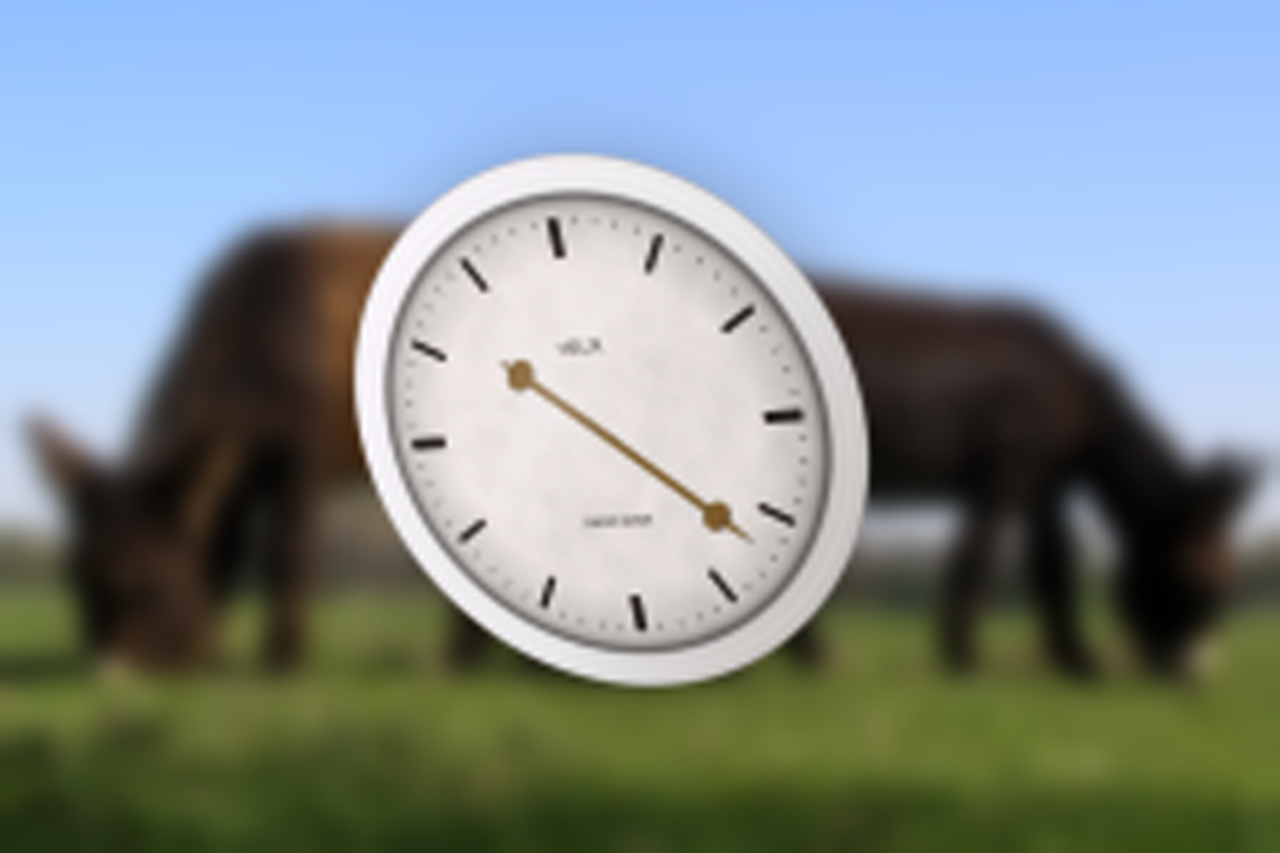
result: 10.22
